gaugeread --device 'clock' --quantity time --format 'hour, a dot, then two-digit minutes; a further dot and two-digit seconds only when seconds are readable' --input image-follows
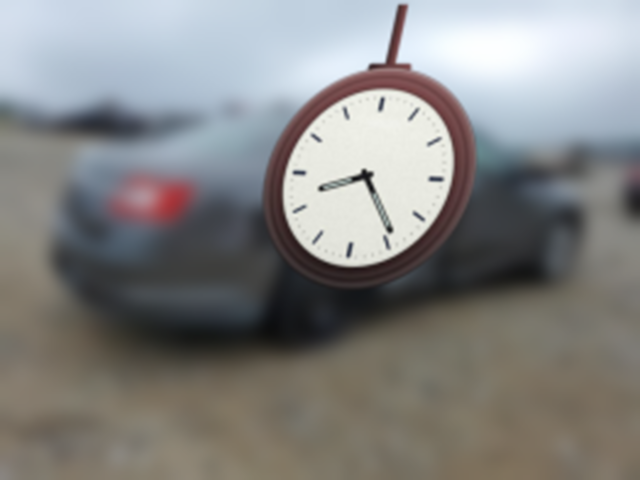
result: 8.24
